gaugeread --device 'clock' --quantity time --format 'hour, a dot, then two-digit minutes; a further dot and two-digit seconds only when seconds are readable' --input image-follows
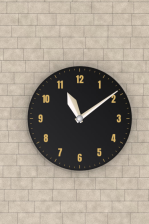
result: 11.09
